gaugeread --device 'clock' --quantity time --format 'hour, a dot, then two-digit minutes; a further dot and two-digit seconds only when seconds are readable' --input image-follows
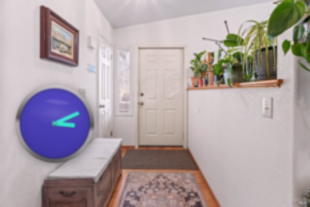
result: 3.11
